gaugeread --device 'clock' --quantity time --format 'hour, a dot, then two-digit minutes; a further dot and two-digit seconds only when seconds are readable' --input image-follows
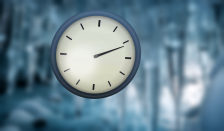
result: 2.11
